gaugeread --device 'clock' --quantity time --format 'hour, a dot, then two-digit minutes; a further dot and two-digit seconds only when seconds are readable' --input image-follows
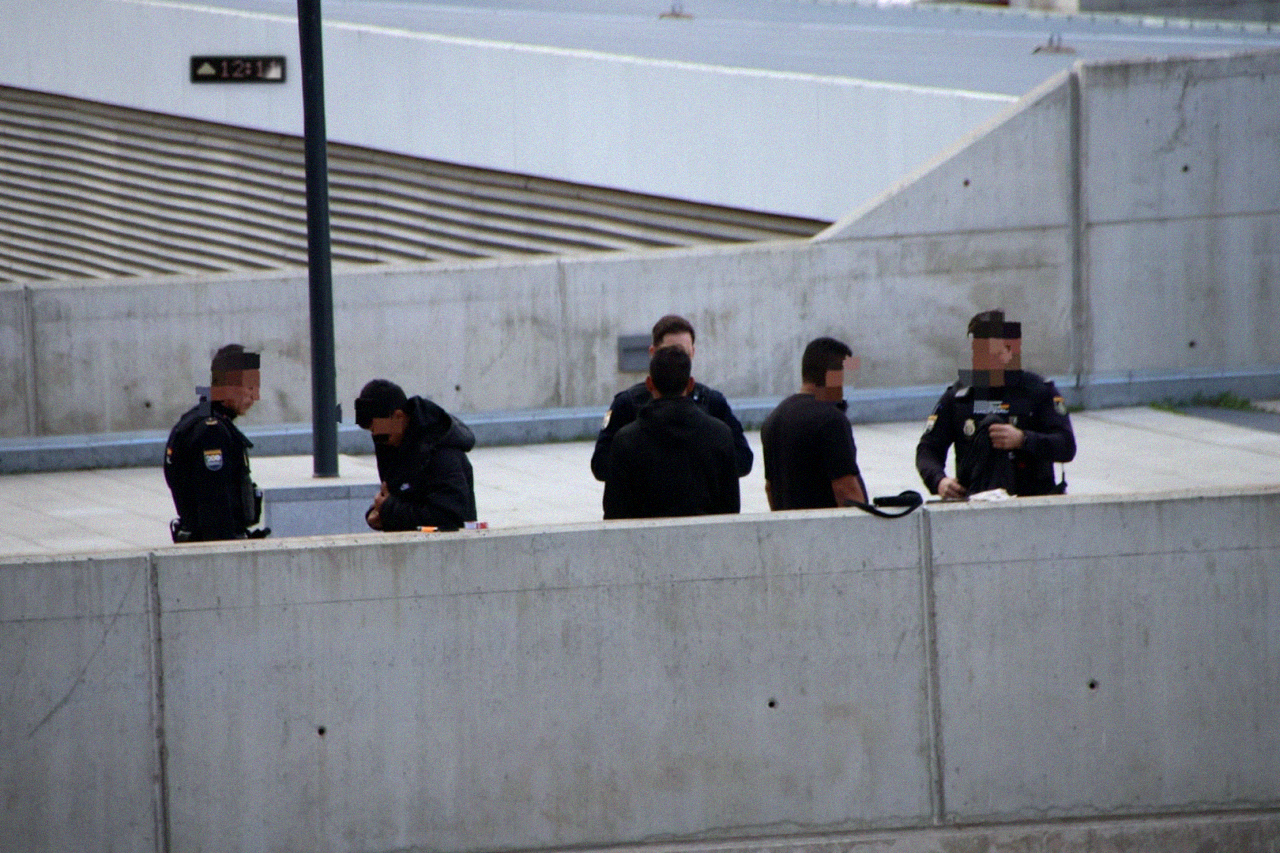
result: 12.11
